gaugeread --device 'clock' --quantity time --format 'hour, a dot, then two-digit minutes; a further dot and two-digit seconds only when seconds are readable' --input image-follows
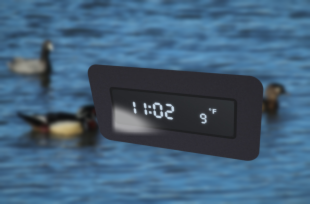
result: 11.02
